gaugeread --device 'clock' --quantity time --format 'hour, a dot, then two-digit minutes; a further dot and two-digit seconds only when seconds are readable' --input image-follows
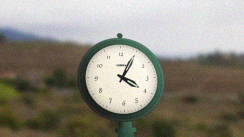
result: 4.05
